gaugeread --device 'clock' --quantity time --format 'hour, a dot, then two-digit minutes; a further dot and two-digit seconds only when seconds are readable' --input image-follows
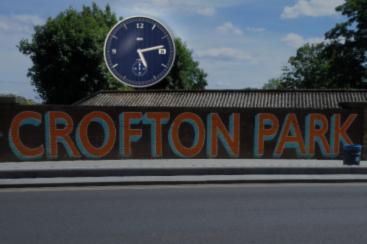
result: 5.13
